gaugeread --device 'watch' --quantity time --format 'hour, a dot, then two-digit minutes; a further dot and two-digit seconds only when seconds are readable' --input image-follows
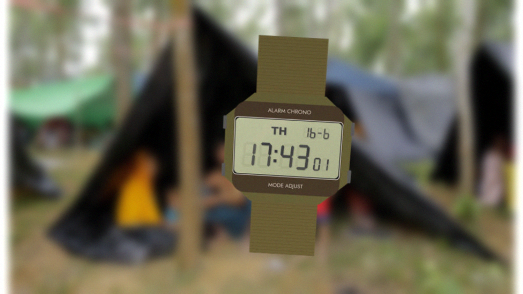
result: 17.43.01
